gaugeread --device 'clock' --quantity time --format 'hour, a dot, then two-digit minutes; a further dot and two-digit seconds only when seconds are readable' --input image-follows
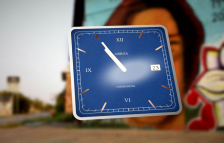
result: 10.55
